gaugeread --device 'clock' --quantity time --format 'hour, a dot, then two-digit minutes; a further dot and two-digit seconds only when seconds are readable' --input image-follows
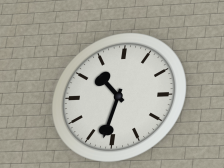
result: 10.32
